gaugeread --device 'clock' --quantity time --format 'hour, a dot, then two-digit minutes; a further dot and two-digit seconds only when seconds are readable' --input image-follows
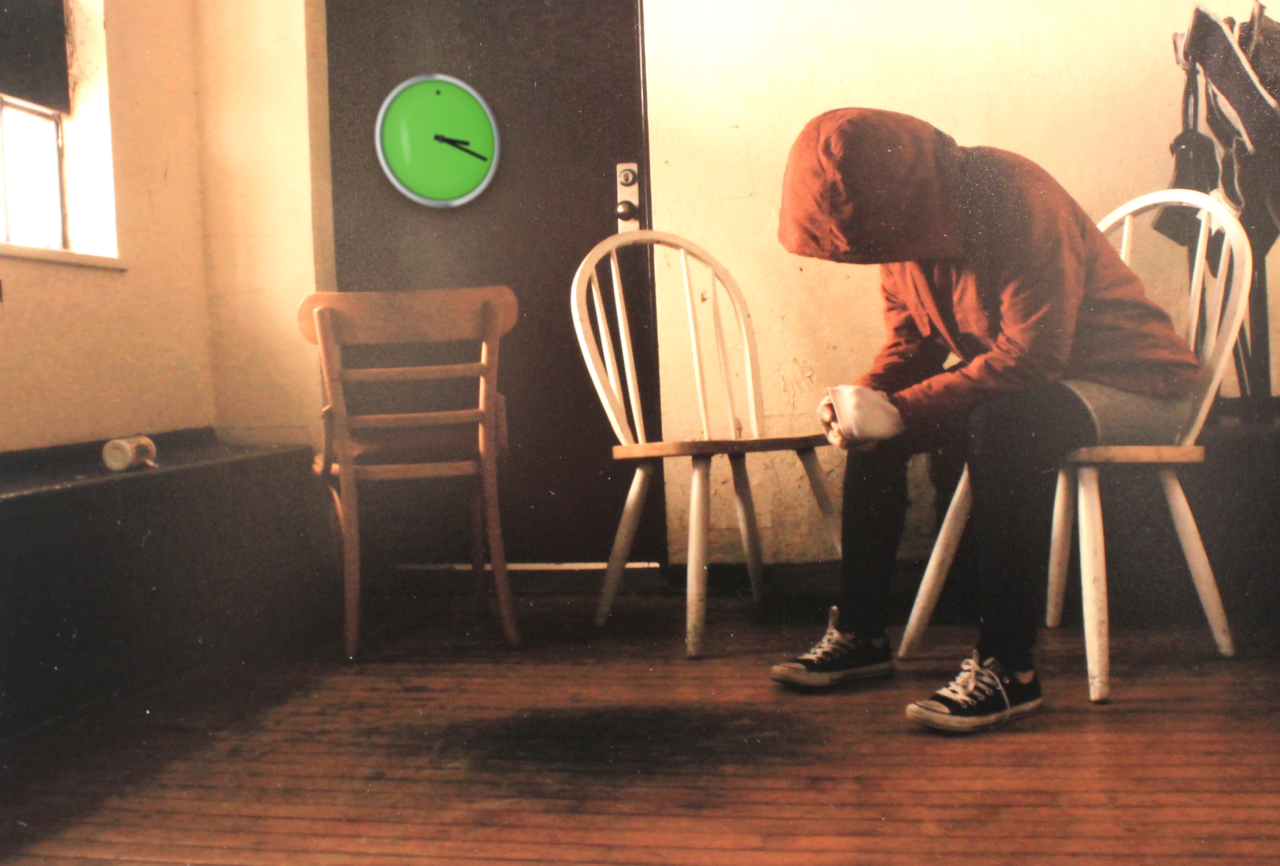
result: 3.19
